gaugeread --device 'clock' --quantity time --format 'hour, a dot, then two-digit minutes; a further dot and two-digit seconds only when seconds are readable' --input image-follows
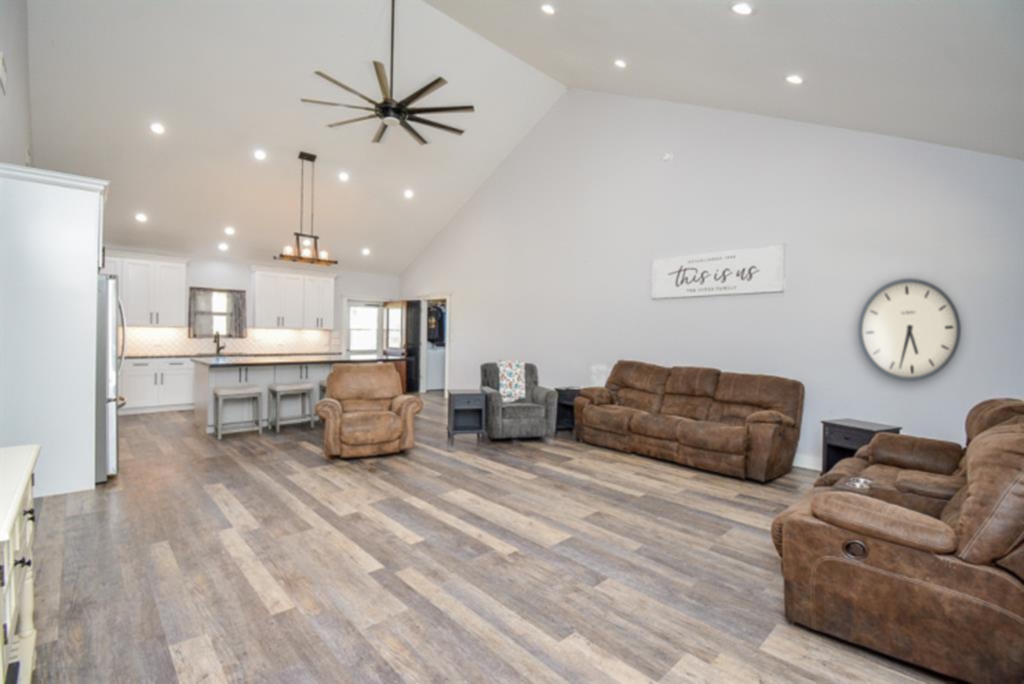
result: 5.33
